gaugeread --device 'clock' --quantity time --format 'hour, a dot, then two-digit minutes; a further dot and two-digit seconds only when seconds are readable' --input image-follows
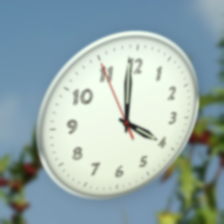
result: 3.58.55
